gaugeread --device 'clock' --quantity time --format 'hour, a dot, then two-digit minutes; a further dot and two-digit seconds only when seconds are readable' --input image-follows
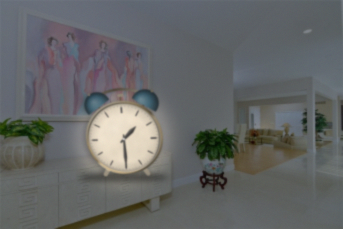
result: 1.30
